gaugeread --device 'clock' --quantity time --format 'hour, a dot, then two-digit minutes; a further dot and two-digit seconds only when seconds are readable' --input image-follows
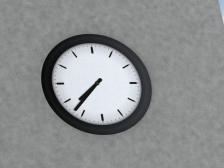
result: 7.37
